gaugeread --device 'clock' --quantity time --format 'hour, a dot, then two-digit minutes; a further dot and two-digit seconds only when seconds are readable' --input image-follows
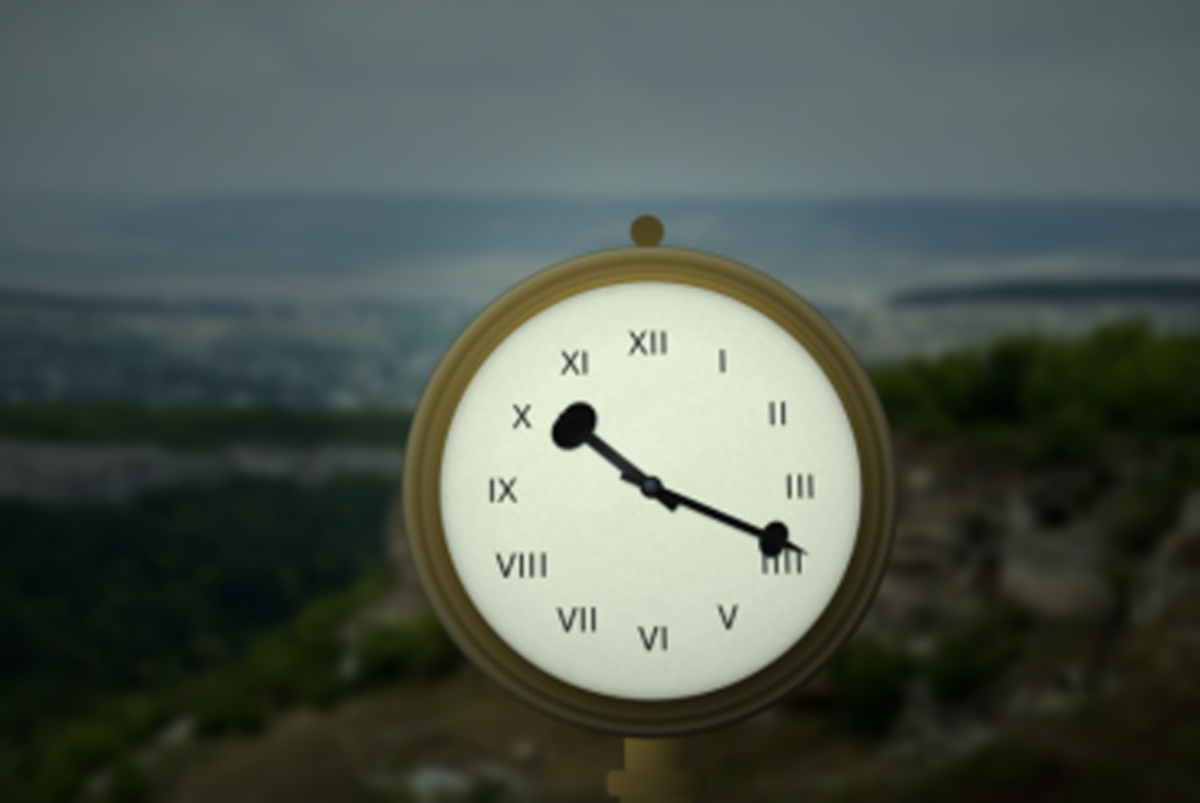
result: 10.19
